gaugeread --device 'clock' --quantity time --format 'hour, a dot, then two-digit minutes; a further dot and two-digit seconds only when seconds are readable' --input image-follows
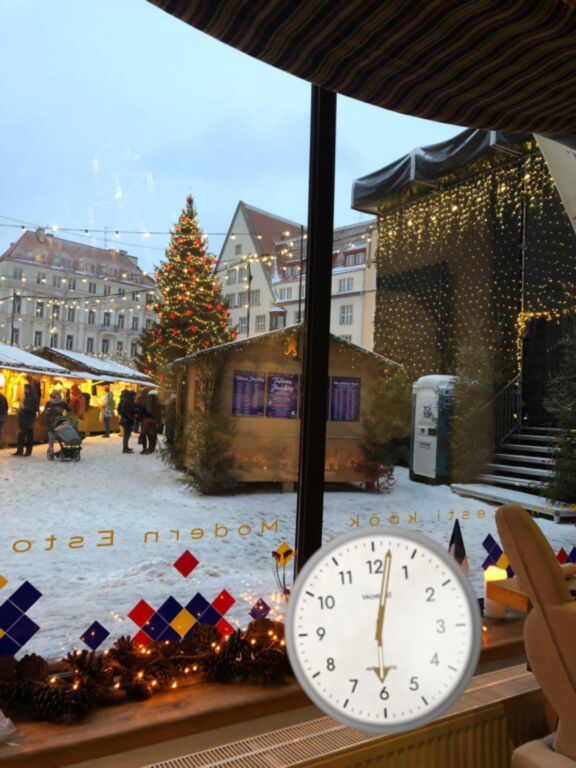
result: 6.02
